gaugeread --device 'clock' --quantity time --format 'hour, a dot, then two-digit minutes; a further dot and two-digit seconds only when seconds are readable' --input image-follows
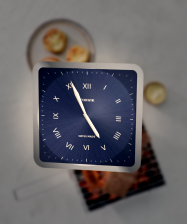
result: 4.56
